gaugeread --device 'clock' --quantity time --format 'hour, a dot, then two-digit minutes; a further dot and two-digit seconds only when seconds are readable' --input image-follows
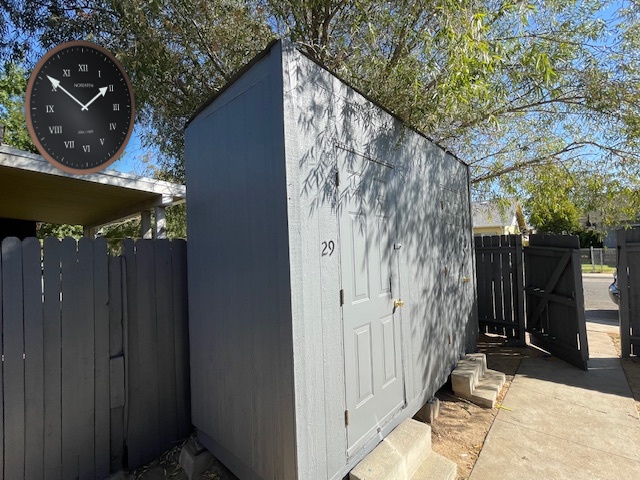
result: 1.51
